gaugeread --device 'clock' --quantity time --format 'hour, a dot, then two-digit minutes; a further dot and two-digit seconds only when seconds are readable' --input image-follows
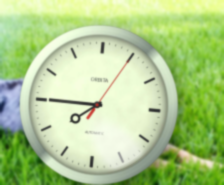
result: 7.45.05
